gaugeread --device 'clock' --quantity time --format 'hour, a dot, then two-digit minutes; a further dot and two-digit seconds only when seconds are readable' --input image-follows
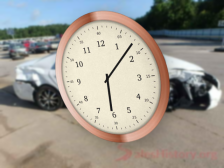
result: 6.08
